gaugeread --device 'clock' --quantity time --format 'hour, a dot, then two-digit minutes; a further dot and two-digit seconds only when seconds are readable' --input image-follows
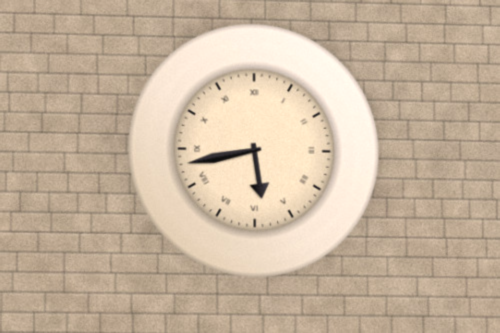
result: 5.43
